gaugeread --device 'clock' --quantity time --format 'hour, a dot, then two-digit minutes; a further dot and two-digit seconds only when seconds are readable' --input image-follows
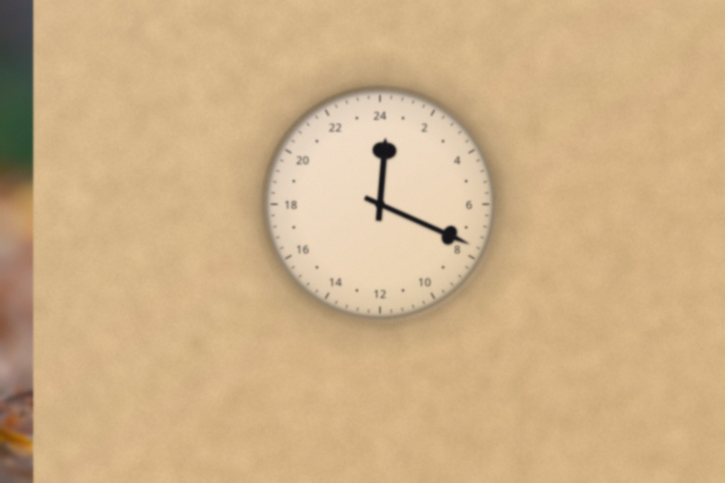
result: 0.19
